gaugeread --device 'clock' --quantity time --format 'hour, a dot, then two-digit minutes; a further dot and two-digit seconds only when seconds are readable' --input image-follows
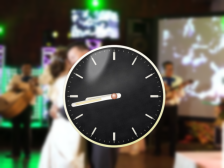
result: 8.43
